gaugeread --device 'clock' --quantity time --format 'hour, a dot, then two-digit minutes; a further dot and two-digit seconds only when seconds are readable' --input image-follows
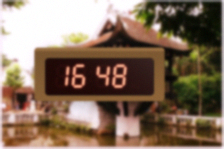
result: 16.48
